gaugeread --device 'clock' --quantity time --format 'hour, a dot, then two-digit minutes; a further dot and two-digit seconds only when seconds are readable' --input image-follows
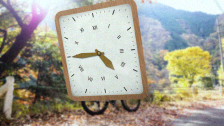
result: 4.45
